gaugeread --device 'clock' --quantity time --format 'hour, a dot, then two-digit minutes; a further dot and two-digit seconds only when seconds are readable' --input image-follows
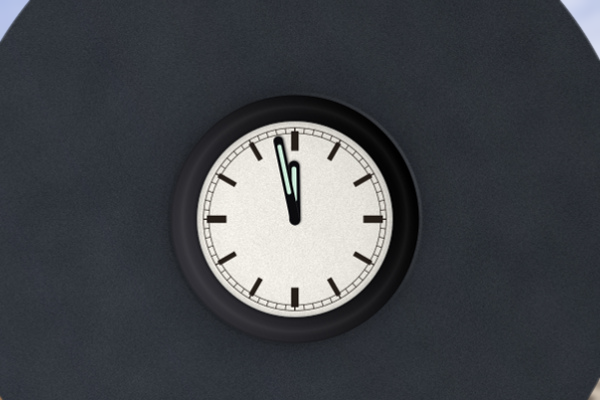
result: 11.58
